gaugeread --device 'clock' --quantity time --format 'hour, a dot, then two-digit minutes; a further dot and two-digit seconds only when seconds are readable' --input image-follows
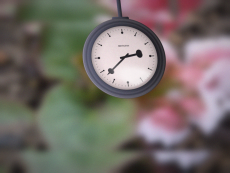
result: 2.38
